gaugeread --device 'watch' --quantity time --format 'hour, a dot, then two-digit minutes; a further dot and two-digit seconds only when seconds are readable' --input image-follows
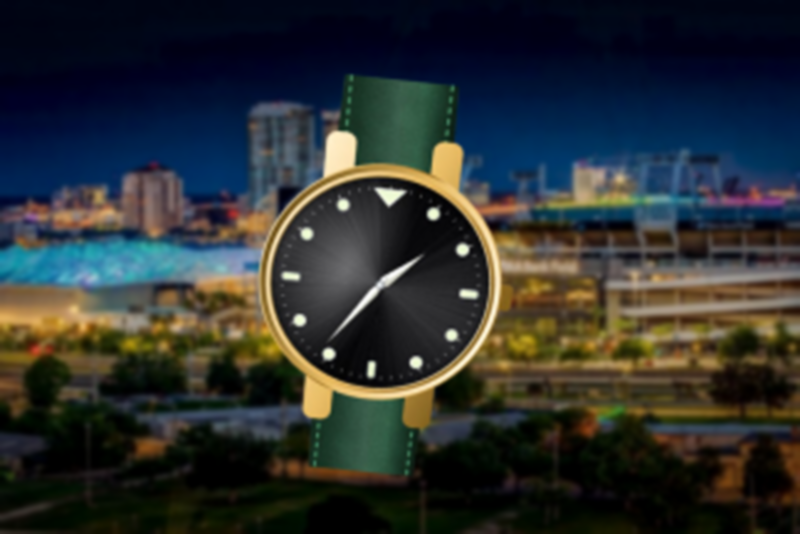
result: 1.36
